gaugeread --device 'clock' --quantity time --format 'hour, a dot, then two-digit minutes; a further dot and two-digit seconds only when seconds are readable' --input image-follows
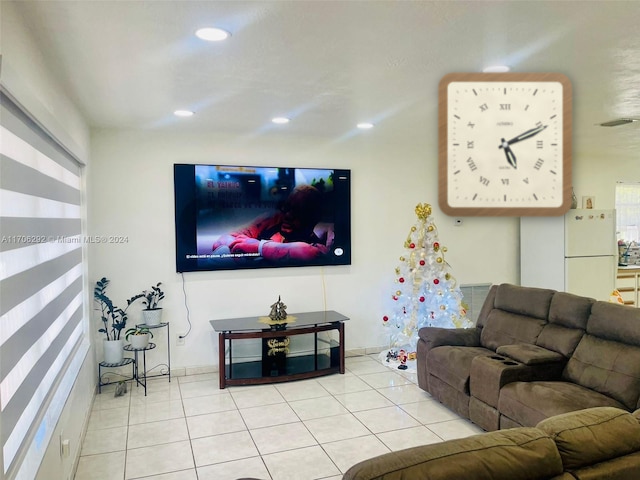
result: 5.11
